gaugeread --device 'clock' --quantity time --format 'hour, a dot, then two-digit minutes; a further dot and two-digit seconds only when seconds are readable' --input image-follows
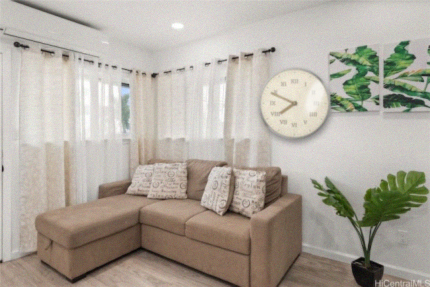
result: 7.49
